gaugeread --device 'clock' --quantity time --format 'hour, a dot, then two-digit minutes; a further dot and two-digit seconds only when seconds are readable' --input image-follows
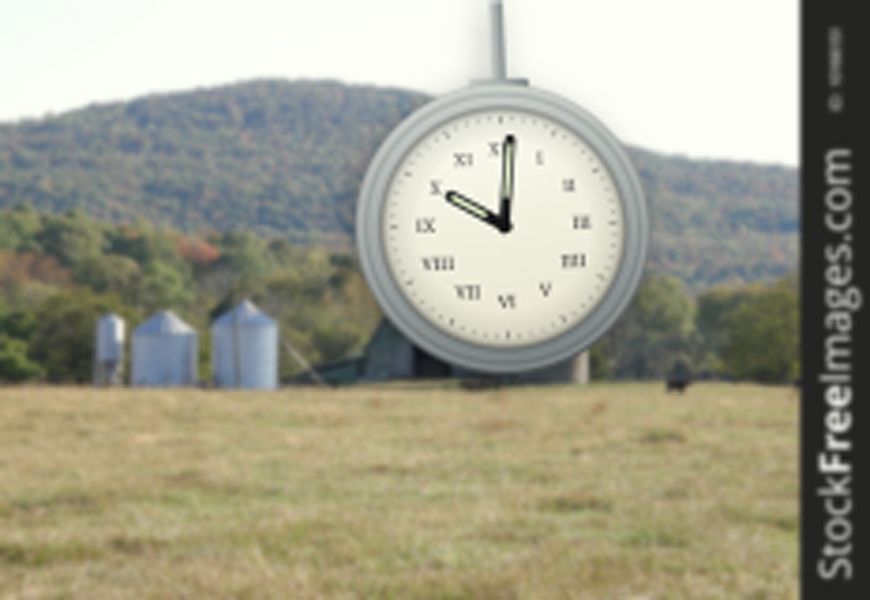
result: 10.01
